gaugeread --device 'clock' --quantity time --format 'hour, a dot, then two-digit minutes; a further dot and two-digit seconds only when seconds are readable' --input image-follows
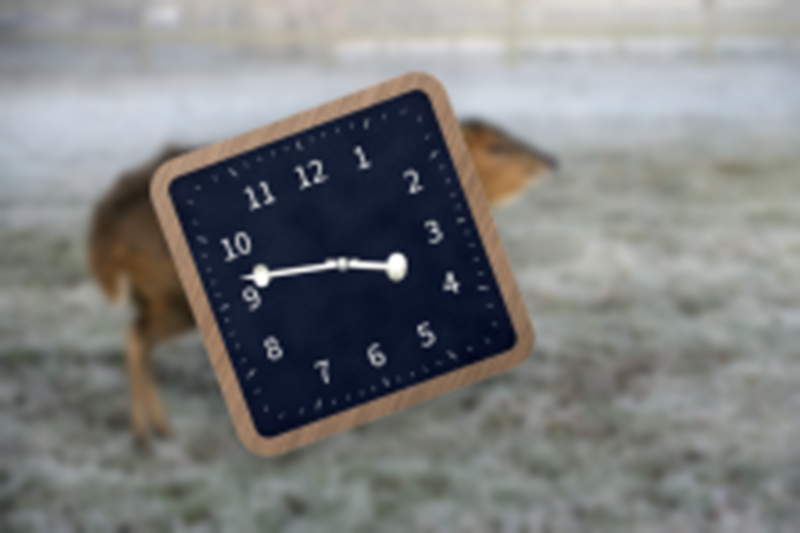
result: 3.47
